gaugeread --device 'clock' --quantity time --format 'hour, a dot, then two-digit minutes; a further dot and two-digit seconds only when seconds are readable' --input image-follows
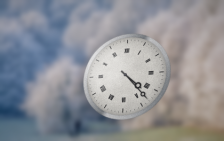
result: 4.23
